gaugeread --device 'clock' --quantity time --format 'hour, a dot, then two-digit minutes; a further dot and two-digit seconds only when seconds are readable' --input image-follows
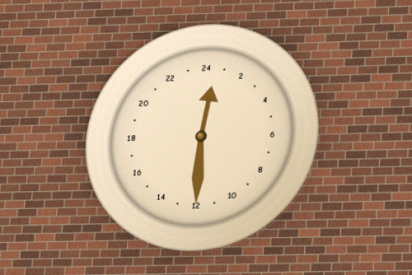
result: 0.30
